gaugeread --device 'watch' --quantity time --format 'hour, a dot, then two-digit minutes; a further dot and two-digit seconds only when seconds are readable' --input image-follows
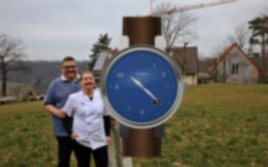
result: 10.22
